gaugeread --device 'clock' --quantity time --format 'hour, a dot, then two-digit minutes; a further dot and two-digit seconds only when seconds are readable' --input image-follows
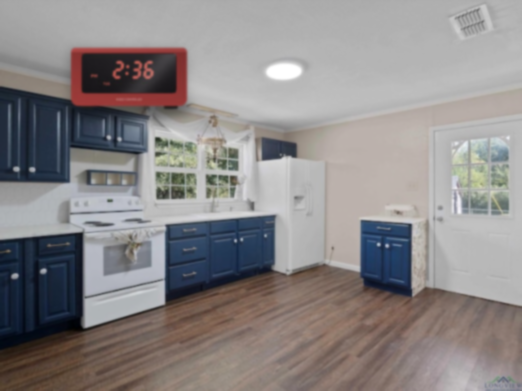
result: 2.36
